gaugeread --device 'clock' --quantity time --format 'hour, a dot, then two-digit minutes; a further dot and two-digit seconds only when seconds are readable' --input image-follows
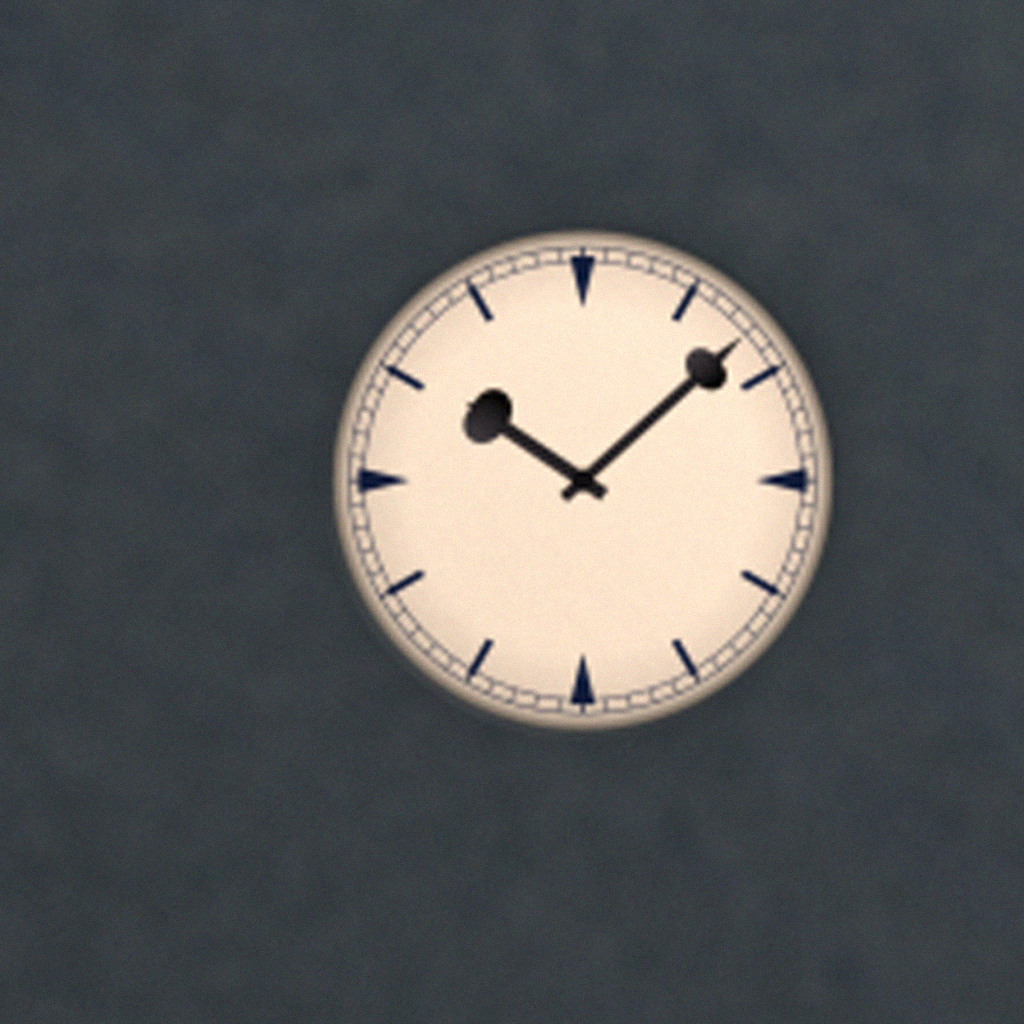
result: 10.08
